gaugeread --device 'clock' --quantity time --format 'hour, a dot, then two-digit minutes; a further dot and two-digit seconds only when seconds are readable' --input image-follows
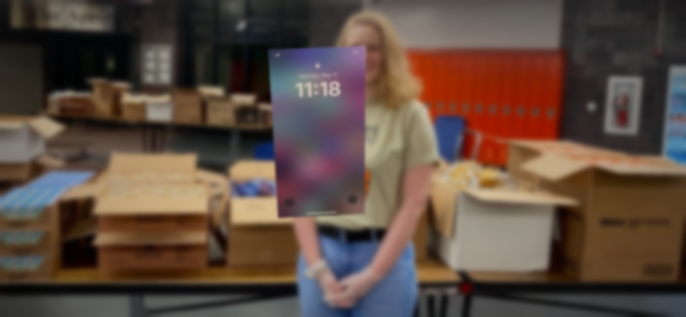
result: 11.18
